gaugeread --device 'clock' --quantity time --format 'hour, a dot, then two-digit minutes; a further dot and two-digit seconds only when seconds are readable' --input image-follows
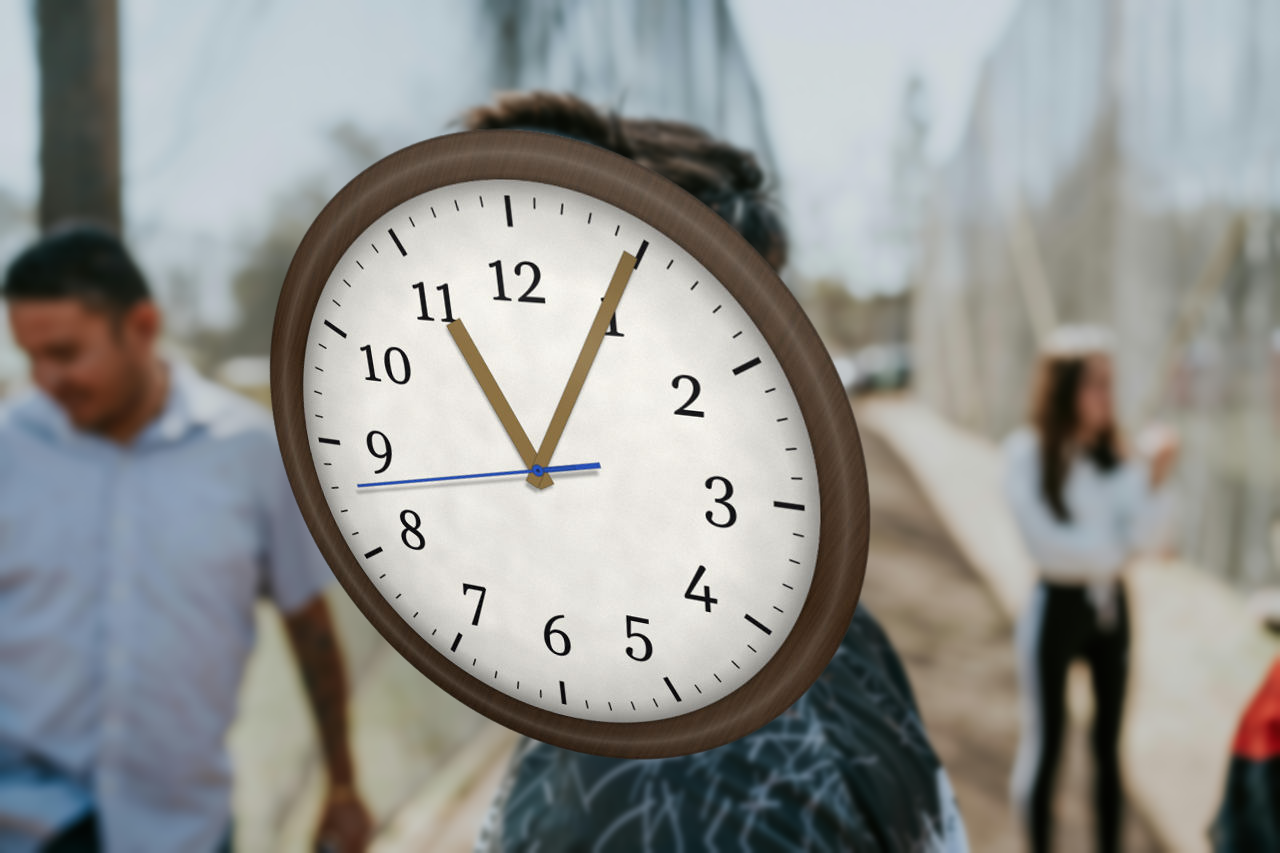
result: 11.04.43
